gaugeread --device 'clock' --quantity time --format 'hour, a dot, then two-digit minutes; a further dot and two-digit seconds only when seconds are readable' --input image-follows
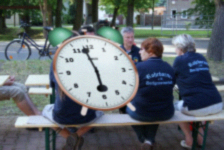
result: 5.58
